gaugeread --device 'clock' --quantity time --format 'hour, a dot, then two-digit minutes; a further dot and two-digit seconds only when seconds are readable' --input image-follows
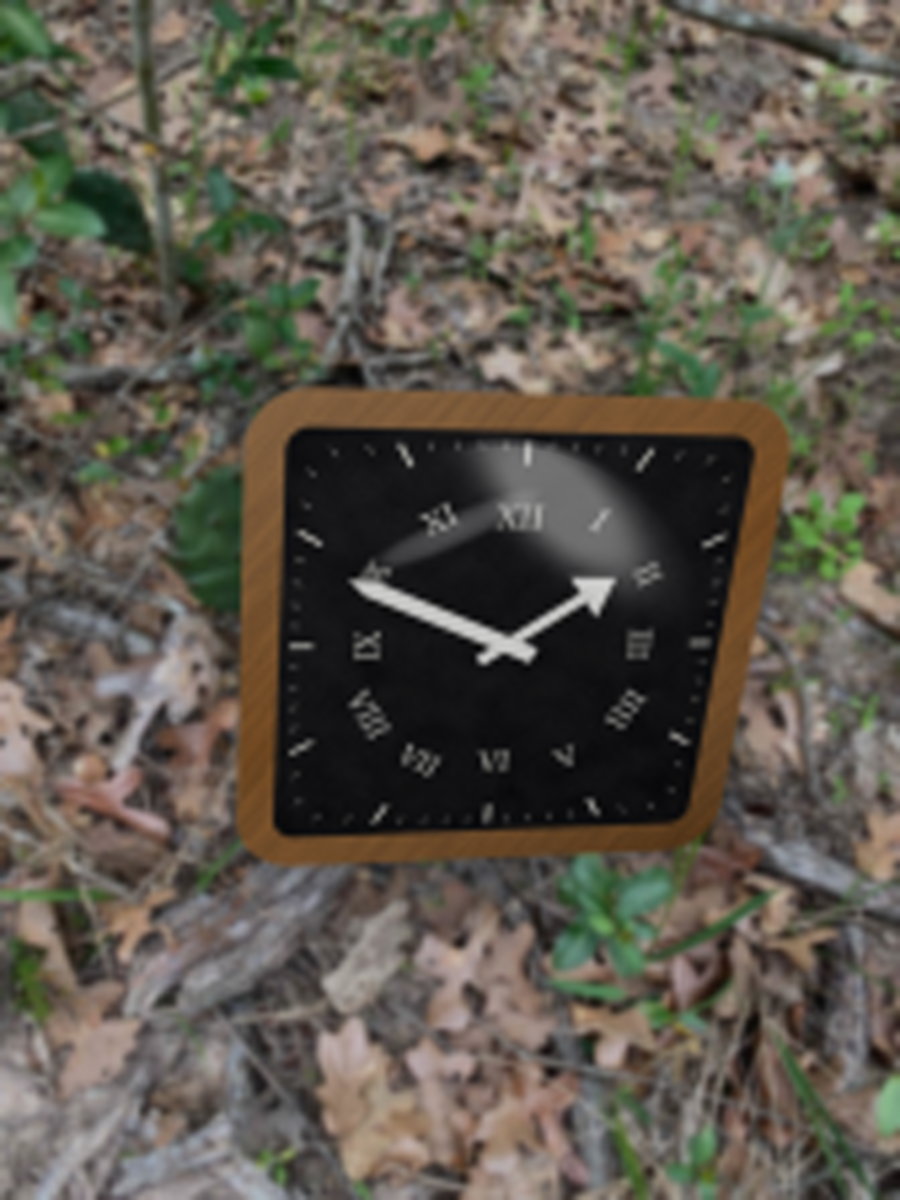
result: 1.49
